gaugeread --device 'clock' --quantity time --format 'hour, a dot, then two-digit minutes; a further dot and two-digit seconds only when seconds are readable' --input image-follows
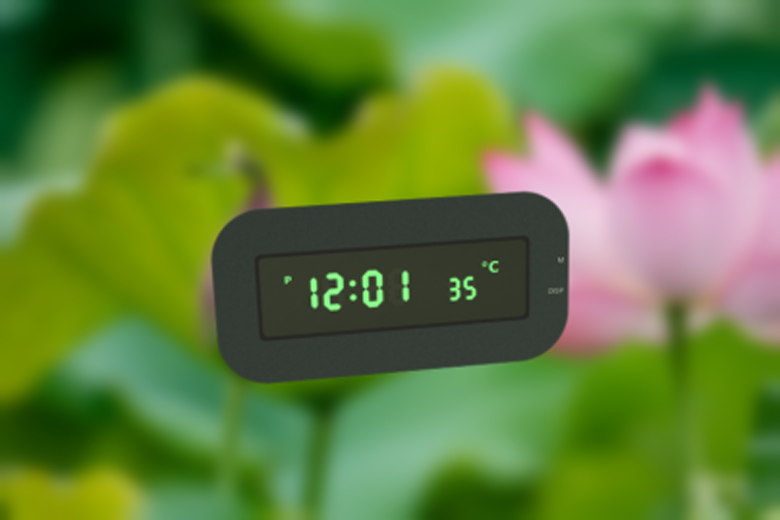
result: 12.01
